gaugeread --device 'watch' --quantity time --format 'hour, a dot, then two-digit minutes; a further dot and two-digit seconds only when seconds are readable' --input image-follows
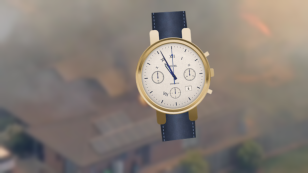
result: 10.56
